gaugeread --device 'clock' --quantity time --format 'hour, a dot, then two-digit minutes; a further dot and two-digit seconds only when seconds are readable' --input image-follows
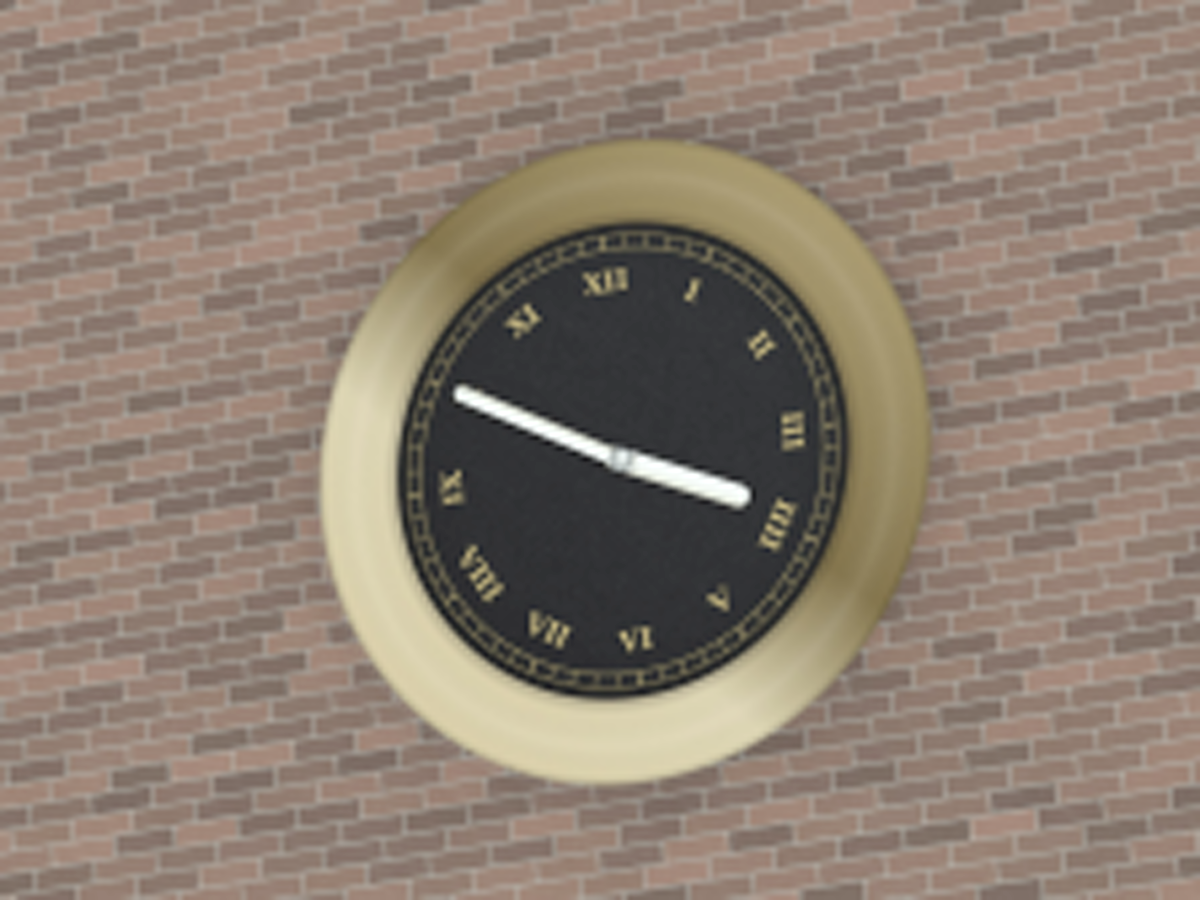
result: 3.50
